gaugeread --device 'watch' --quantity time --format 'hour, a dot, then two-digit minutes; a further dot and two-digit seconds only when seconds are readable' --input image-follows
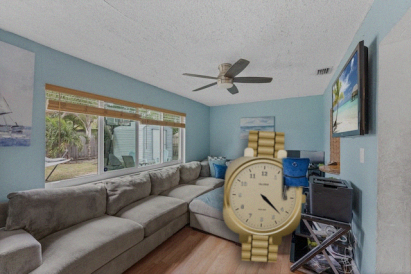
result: 4.22
